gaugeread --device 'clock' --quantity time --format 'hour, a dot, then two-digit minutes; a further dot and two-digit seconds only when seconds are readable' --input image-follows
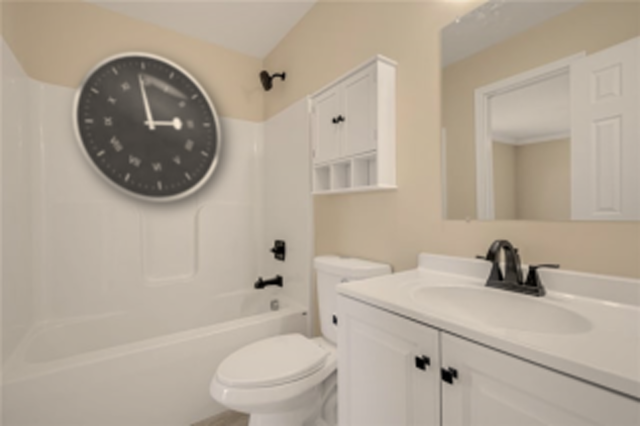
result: 2.59
